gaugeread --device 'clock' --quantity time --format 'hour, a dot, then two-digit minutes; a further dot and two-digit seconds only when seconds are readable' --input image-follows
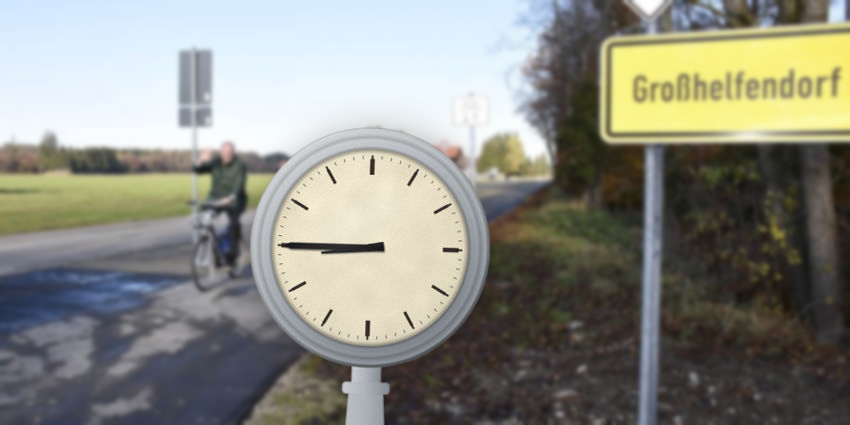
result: 8.45
